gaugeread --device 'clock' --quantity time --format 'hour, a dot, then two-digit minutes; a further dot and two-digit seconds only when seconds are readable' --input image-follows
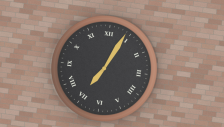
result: 7.04
